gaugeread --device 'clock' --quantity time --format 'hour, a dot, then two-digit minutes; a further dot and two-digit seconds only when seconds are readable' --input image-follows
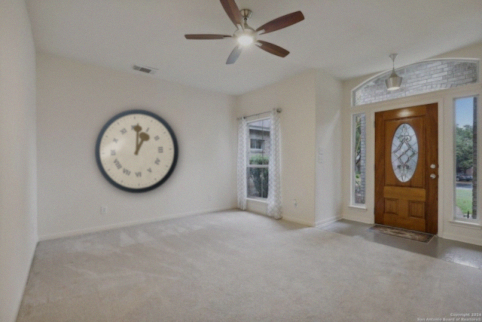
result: 1.01
